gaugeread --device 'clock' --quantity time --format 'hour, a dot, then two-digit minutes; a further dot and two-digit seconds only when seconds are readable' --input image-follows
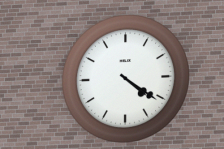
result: 4.21
